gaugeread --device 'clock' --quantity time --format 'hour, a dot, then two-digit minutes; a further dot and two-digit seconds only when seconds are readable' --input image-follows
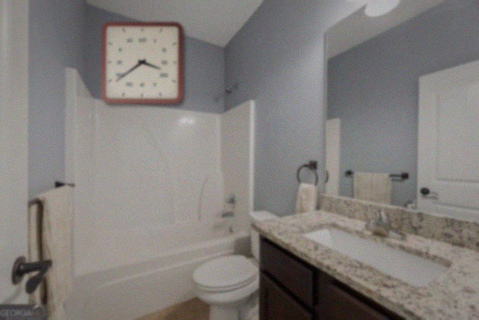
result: 3.39
